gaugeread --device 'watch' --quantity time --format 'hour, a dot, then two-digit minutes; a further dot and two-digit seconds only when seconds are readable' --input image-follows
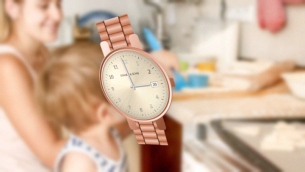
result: 2.59
